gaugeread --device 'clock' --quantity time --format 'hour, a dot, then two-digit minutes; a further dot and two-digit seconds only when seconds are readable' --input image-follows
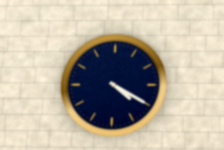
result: 4.20
